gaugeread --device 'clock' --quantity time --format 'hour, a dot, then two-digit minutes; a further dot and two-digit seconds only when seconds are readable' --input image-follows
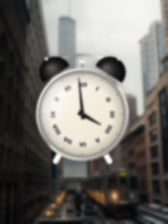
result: 3.59
